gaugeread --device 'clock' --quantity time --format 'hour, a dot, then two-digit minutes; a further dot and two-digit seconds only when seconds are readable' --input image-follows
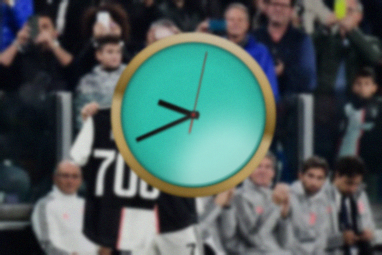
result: 9.41.02
